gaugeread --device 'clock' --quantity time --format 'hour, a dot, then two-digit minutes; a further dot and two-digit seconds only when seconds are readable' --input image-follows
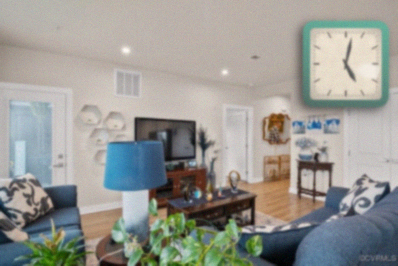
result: 5.02
